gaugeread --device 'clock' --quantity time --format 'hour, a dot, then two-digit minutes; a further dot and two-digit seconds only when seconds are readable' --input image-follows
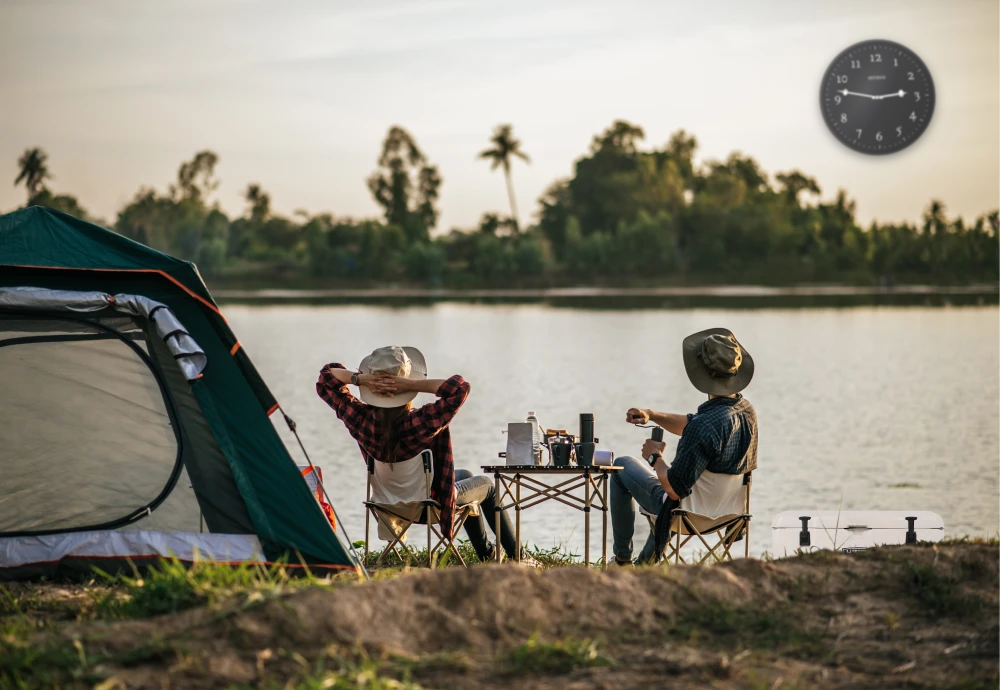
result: 2.47
